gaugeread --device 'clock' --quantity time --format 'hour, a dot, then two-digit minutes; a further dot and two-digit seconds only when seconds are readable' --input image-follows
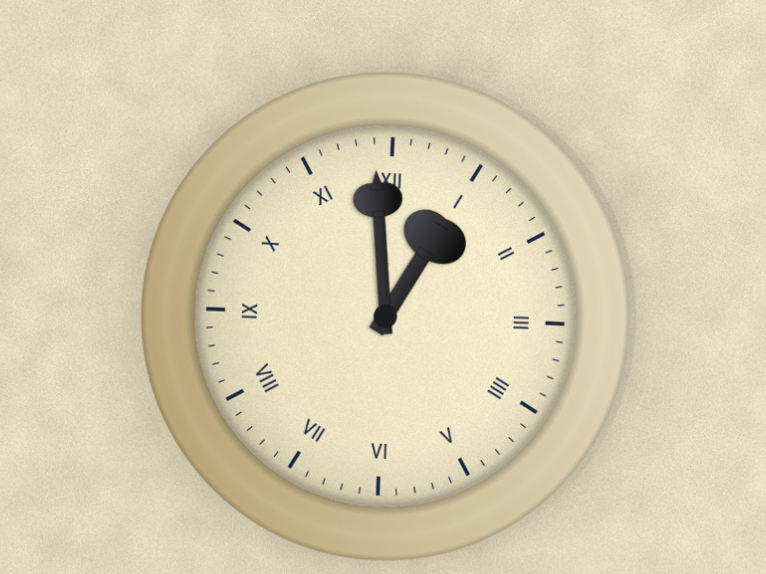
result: 12.59
